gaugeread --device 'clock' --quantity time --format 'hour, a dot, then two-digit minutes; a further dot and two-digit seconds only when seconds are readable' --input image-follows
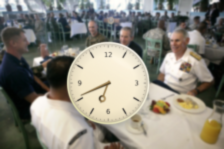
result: 6.41
